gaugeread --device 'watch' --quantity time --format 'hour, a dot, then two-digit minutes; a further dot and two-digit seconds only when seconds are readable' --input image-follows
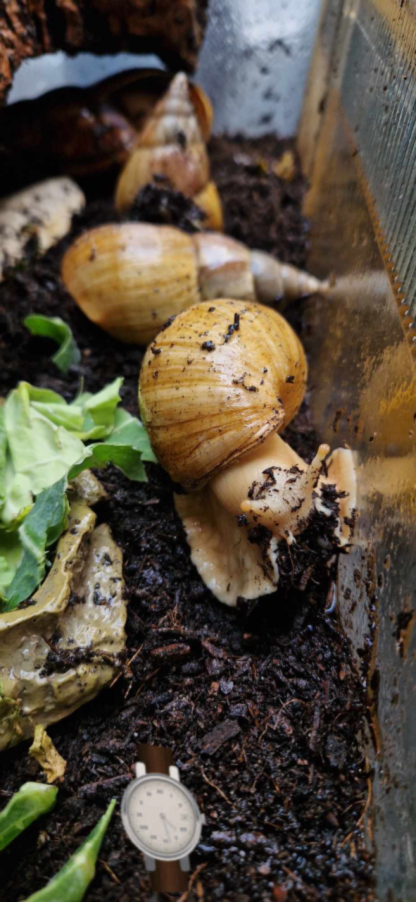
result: 4.28
